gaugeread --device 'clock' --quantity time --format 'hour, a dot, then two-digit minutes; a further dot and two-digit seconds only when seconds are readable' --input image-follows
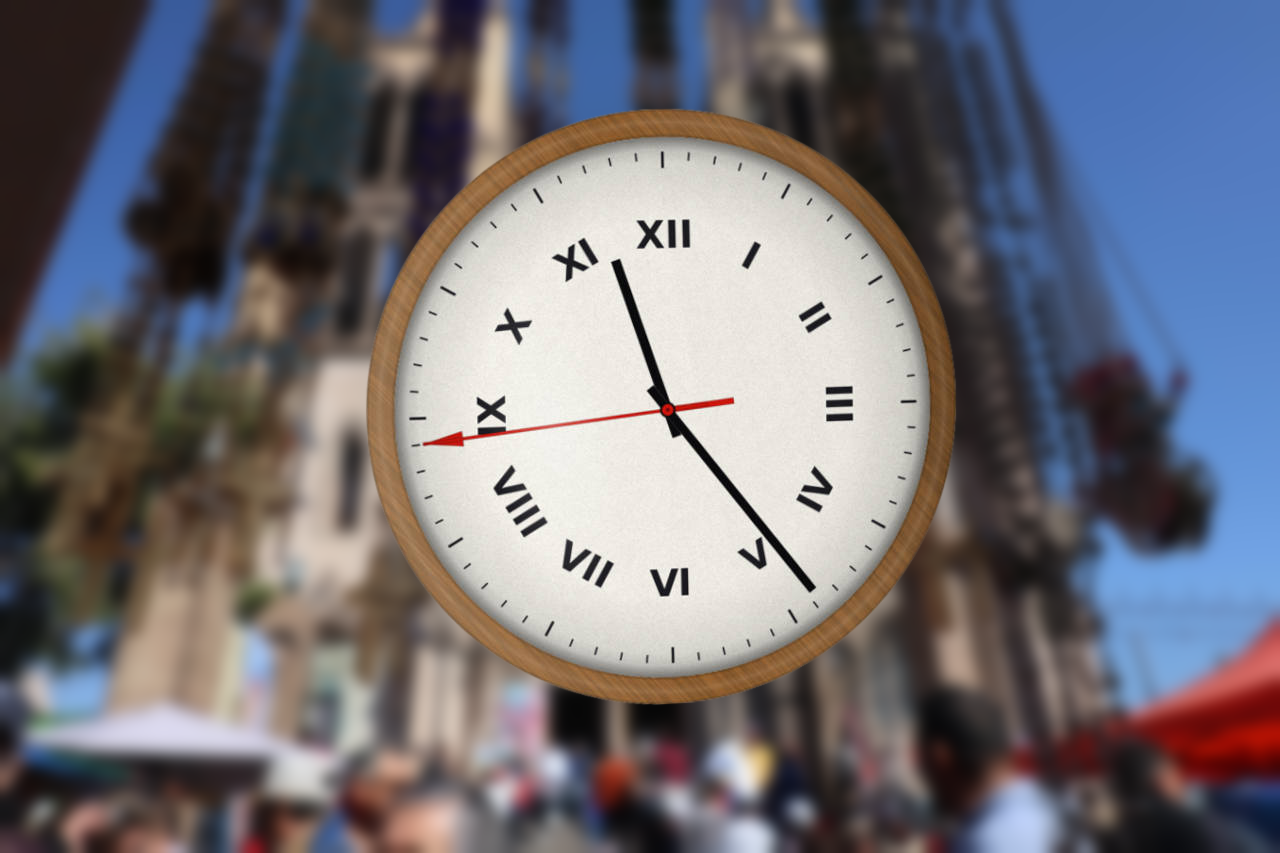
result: 11.23.44
